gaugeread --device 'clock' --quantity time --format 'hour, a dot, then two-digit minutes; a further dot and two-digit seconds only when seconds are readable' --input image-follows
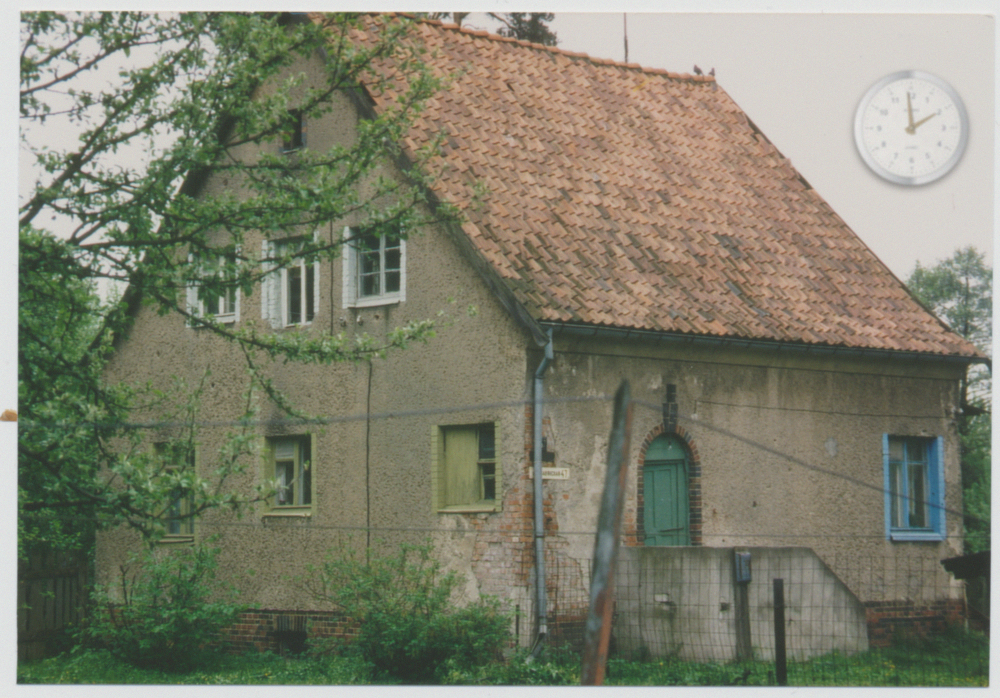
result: 1.59
